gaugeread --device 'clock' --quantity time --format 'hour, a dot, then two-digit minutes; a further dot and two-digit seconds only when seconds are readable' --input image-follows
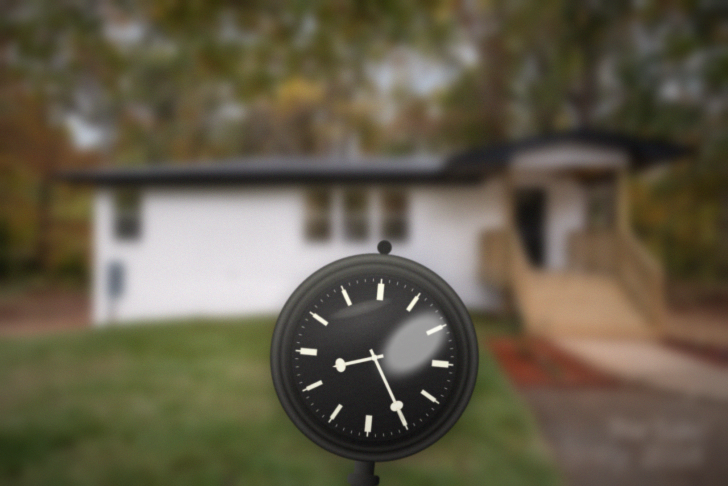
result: 8.25
